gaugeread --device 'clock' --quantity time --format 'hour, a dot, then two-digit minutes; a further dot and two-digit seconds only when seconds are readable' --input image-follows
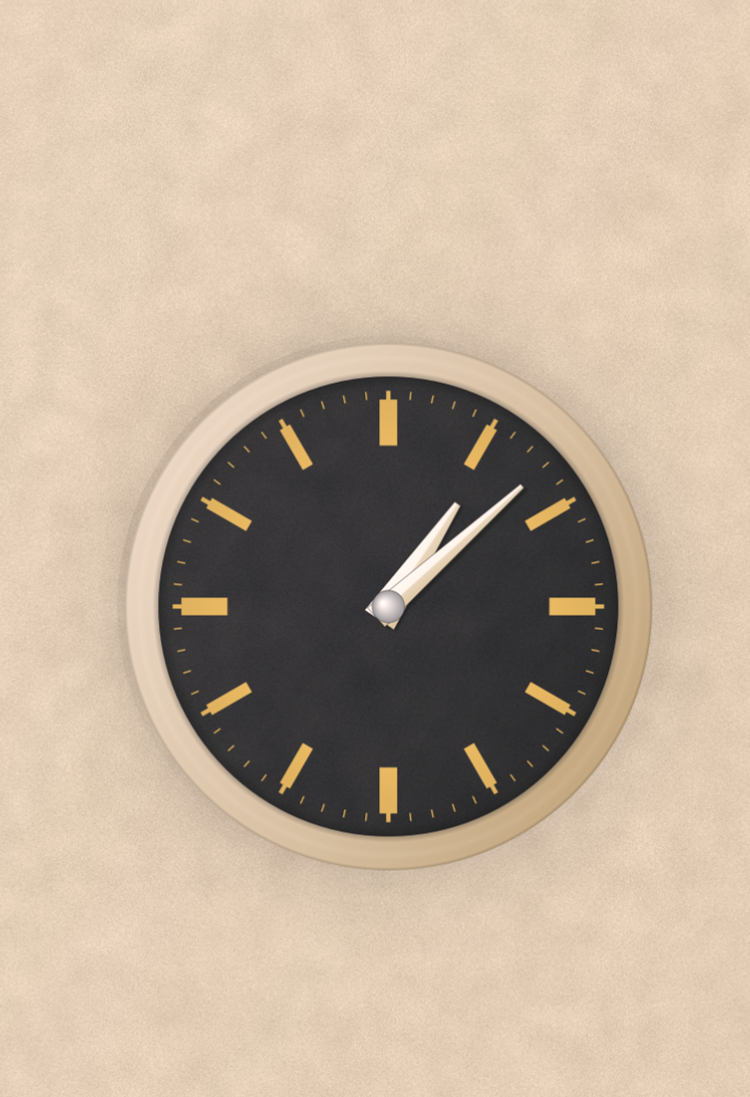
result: 1.08
